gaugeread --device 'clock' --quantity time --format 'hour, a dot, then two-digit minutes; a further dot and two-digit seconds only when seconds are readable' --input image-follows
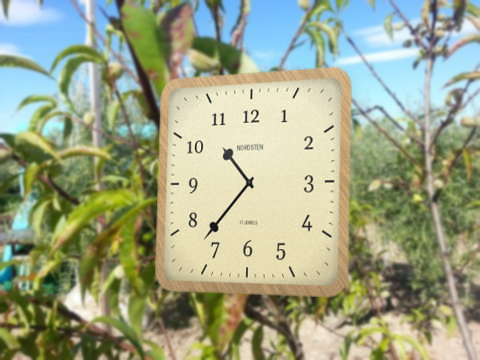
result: 10.37
